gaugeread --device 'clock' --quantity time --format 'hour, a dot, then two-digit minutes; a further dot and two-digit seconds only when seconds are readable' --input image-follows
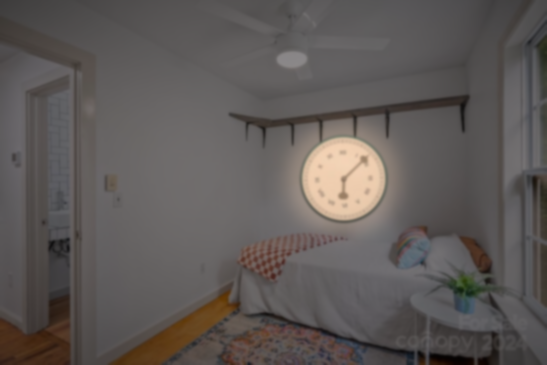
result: 6.08
